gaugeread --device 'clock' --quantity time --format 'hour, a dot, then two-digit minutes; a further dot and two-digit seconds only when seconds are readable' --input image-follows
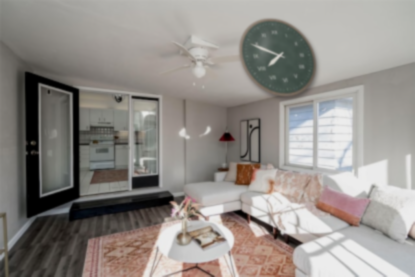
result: 7.49
